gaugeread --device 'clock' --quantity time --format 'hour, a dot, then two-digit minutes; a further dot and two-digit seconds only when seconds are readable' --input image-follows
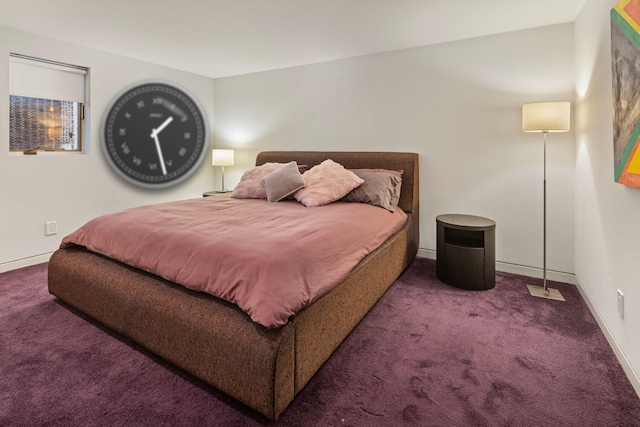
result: 1.27
